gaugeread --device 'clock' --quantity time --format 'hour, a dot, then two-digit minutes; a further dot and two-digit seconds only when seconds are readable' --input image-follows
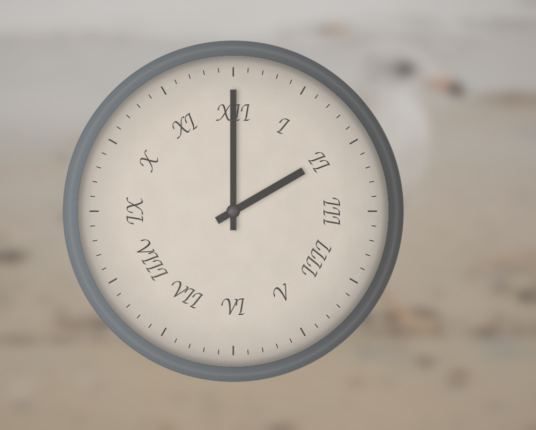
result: 2.00
